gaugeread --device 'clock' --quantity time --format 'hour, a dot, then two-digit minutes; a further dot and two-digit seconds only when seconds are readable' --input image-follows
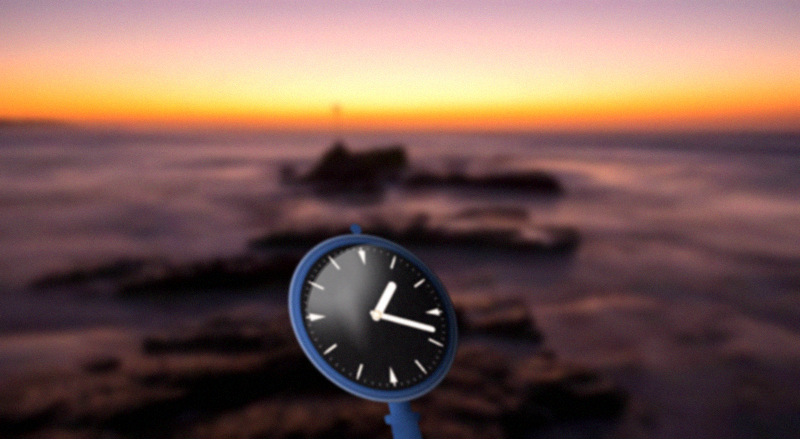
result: 1.18
